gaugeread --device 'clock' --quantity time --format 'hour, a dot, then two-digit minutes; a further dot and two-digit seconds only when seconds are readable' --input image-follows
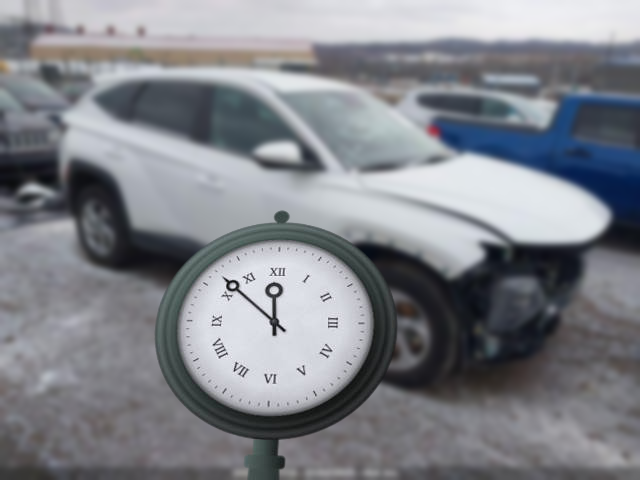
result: 11.52
